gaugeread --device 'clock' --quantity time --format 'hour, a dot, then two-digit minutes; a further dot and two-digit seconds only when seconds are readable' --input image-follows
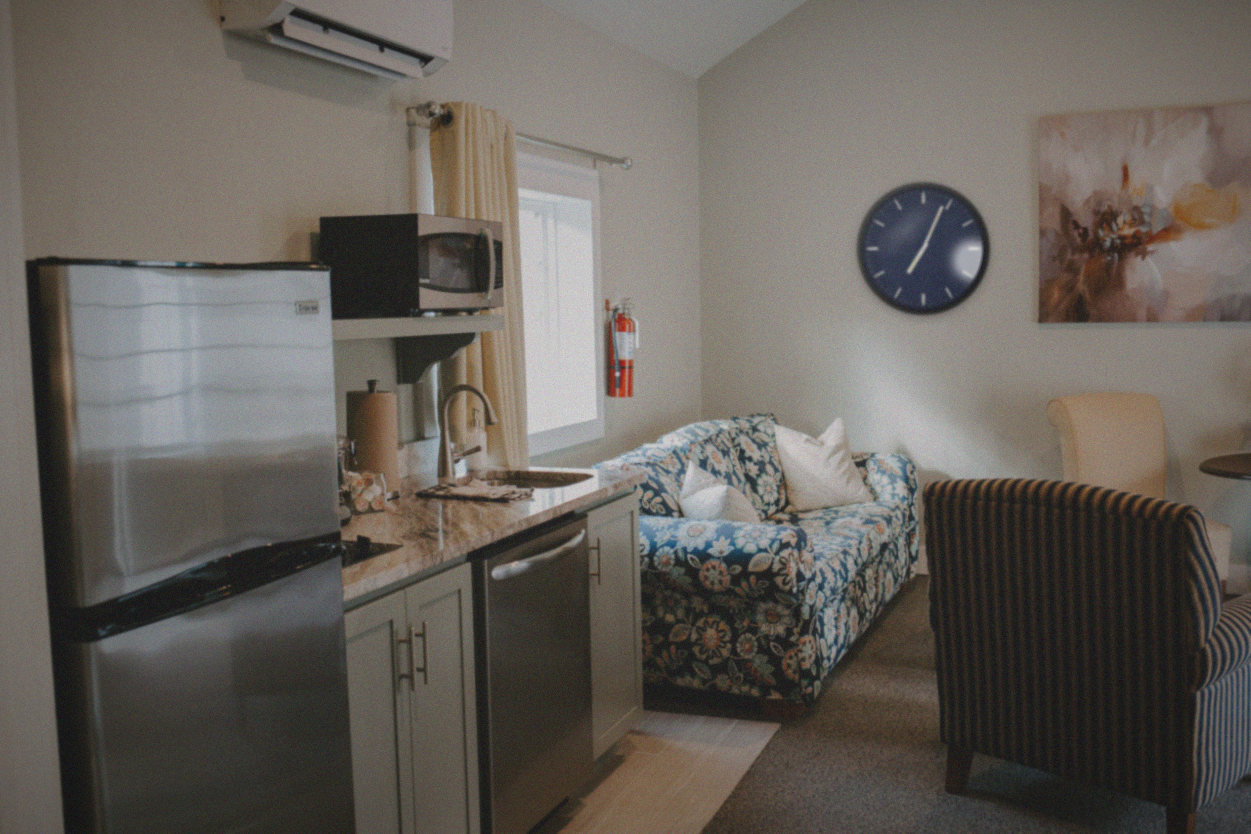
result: 7.04
